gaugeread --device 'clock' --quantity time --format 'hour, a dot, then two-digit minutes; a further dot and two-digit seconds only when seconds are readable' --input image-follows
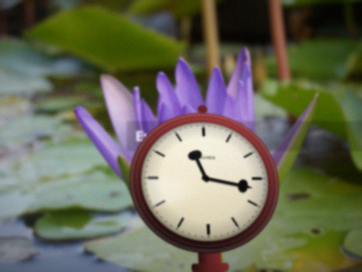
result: 11.17
